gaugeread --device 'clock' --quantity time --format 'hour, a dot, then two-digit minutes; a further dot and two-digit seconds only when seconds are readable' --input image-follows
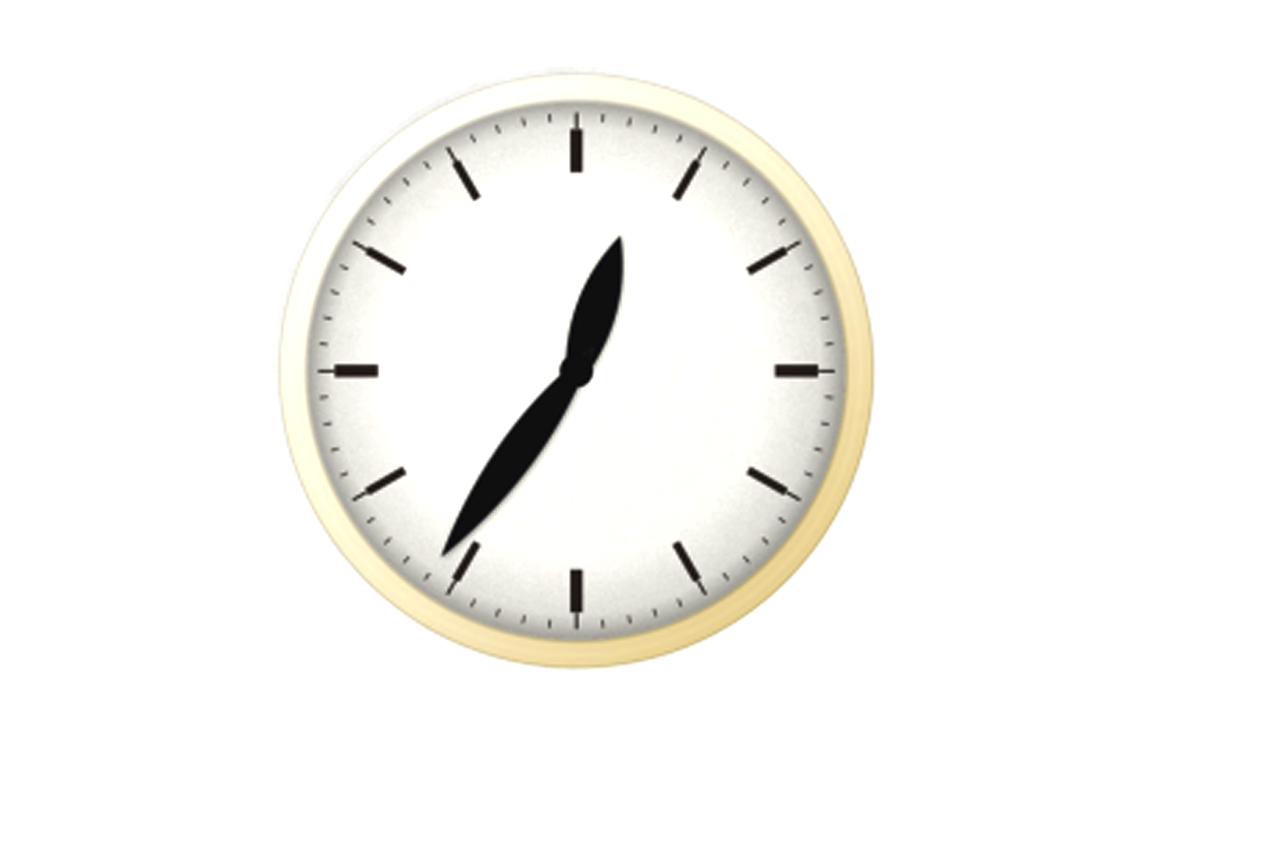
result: 12.36
